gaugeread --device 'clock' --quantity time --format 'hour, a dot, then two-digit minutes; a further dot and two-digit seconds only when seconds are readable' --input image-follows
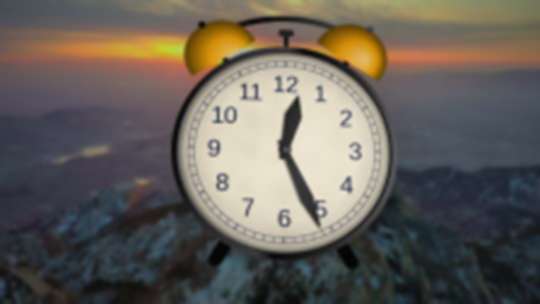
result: 12.26
